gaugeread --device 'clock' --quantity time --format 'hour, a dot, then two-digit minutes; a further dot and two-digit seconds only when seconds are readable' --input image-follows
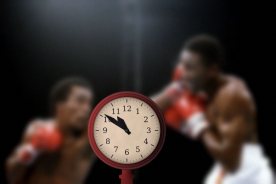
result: 10.51
